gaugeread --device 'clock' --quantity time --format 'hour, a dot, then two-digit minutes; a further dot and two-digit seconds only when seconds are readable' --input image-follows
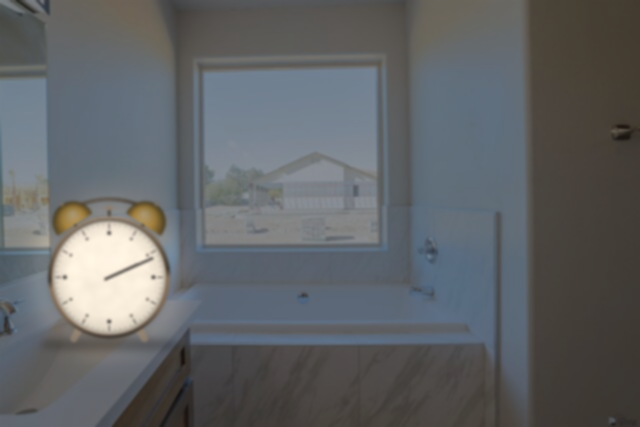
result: 2.11
